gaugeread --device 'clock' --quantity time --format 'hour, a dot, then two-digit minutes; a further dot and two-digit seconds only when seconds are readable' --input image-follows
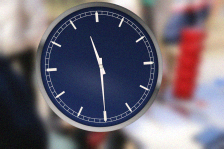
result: 11.30
